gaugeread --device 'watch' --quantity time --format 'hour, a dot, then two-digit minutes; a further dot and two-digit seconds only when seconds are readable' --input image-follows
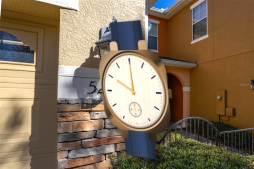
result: 10.00
